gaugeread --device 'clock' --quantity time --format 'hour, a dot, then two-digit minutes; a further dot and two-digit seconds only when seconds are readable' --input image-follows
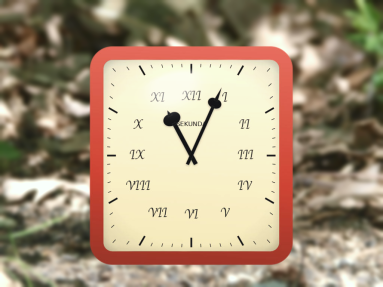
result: 11.04
